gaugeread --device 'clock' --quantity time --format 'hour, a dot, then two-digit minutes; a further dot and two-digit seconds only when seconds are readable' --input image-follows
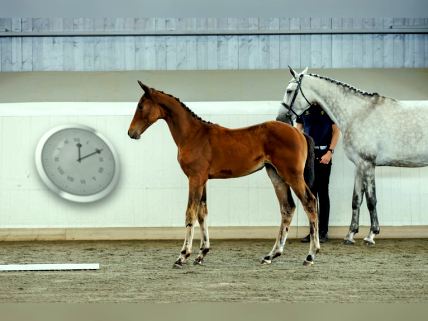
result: 12.11
